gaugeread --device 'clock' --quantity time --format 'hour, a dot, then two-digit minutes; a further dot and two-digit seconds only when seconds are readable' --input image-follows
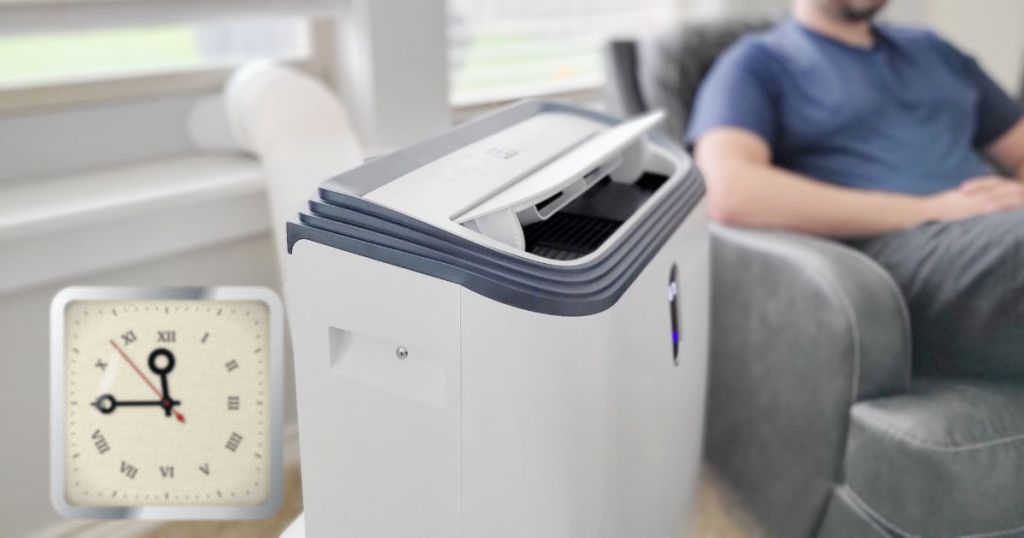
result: 11.44.53
